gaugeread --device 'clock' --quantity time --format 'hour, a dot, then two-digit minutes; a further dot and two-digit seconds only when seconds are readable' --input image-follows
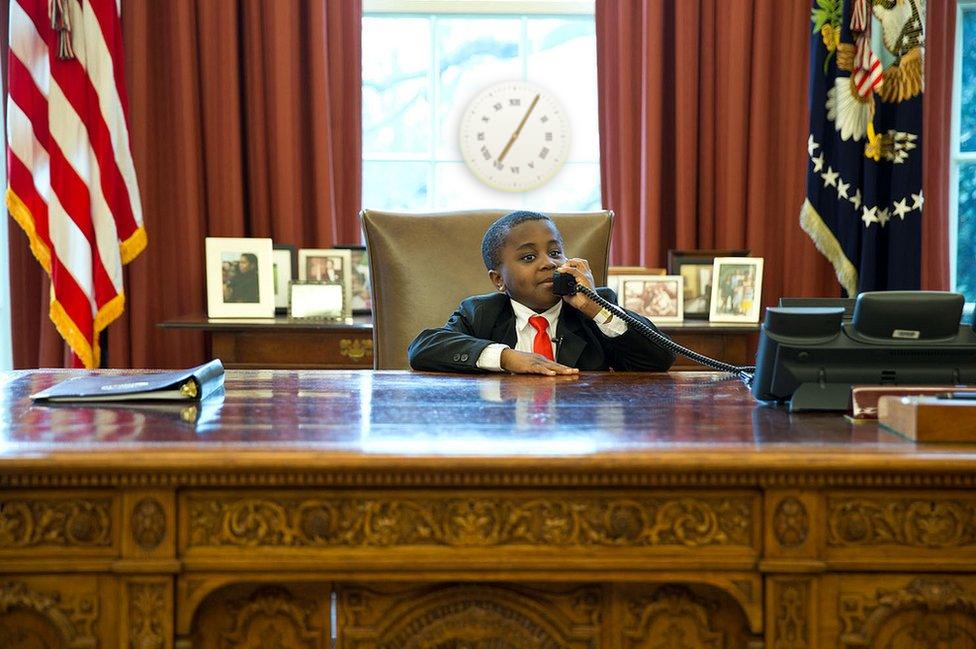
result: 7.05
